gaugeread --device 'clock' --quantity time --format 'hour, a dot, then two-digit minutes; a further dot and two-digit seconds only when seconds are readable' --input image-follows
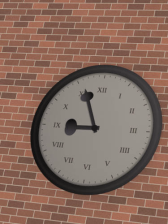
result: 8.56
